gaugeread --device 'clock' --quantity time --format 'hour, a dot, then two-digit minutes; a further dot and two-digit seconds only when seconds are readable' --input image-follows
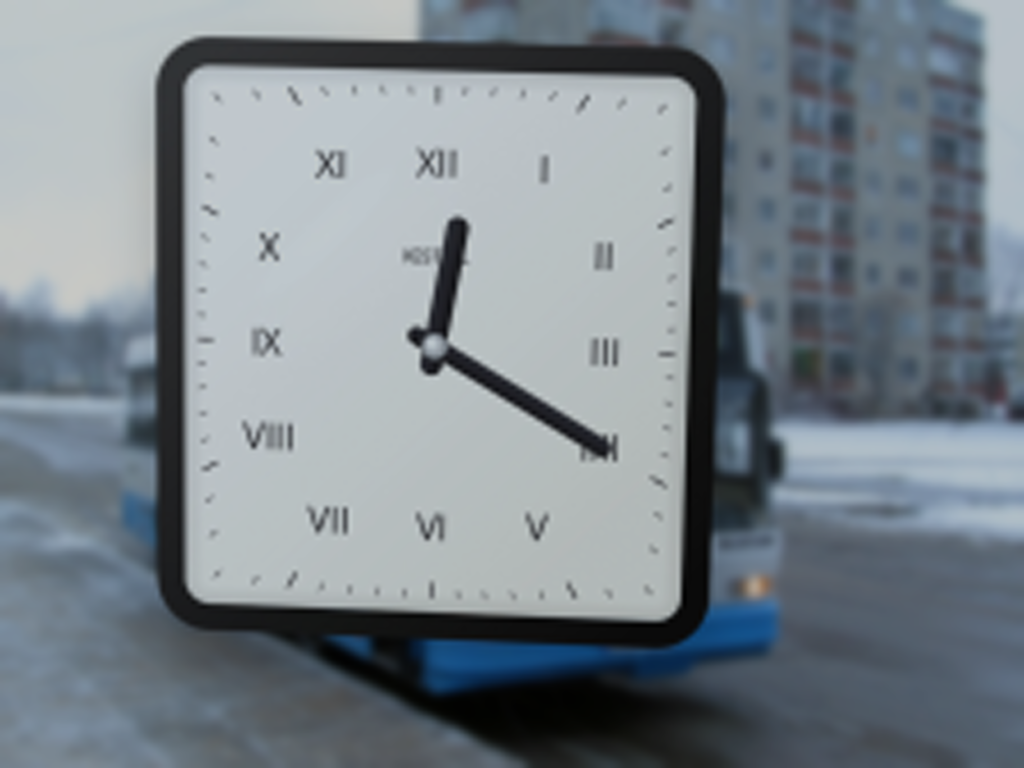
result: 12.20
